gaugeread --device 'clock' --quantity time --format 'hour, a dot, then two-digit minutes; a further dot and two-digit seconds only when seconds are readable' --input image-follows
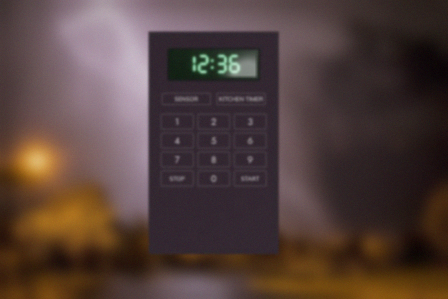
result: 12.36
